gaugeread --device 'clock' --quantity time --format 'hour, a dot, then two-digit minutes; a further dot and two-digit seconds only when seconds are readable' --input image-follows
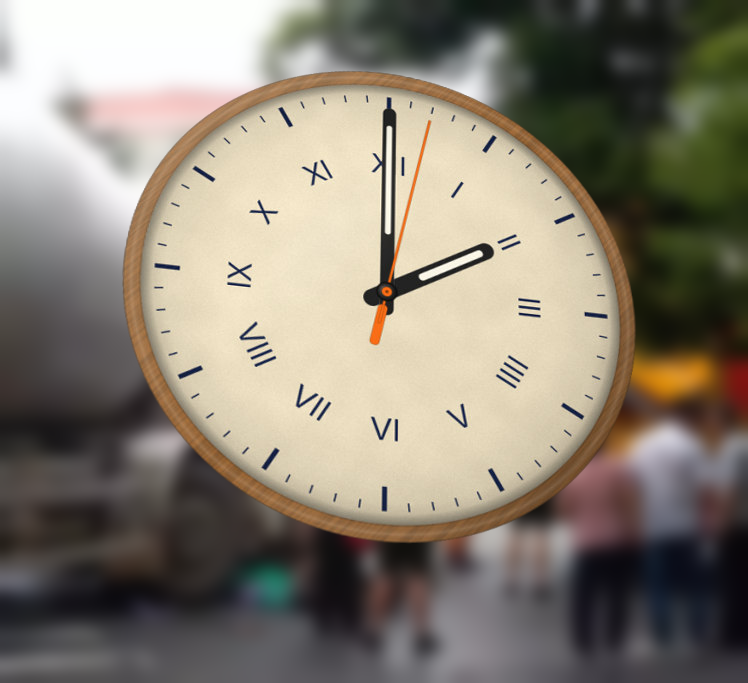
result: 2.00.02
